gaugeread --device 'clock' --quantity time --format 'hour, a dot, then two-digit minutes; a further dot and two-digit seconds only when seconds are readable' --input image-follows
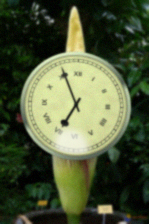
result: 6.56
